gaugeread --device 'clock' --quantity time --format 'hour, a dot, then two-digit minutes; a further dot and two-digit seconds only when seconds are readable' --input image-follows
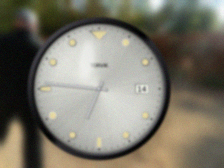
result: 6.46
